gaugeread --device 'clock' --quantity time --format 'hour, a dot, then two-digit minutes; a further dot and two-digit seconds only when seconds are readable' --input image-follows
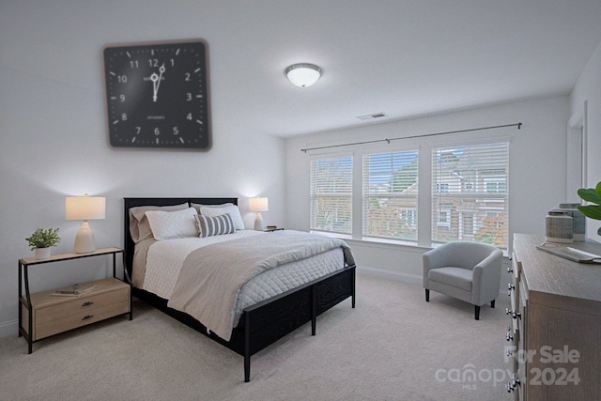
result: 12.03
